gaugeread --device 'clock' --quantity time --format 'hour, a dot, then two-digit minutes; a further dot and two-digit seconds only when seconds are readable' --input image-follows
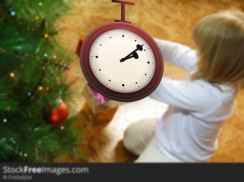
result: 2.08
